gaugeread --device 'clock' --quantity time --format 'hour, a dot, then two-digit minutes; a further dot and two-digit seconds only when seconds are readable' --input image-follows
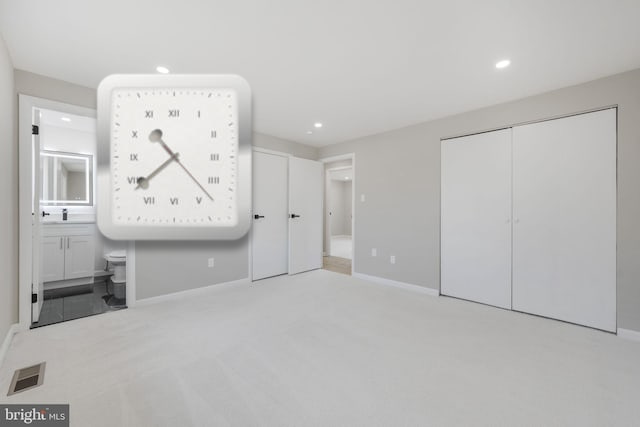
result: 10.38.23
